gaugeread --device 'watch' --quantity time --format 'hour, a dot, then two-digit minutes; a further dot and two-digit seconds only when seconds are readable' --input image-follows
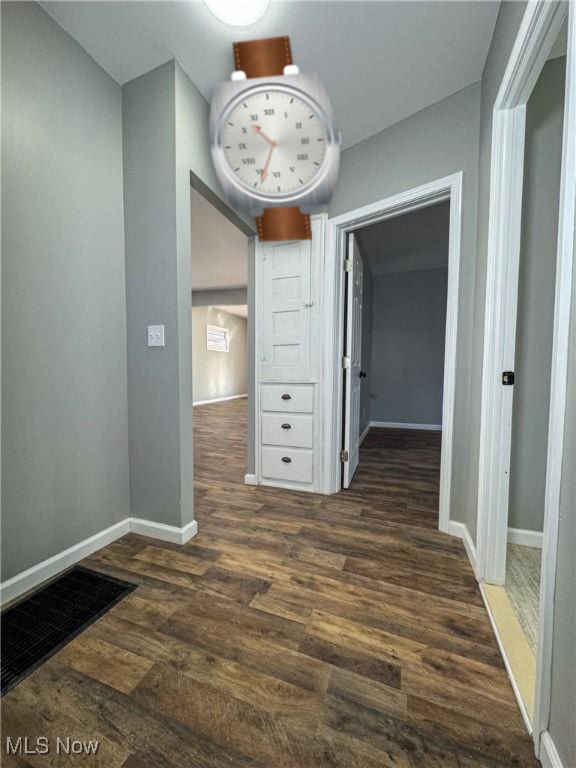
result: 10.34
